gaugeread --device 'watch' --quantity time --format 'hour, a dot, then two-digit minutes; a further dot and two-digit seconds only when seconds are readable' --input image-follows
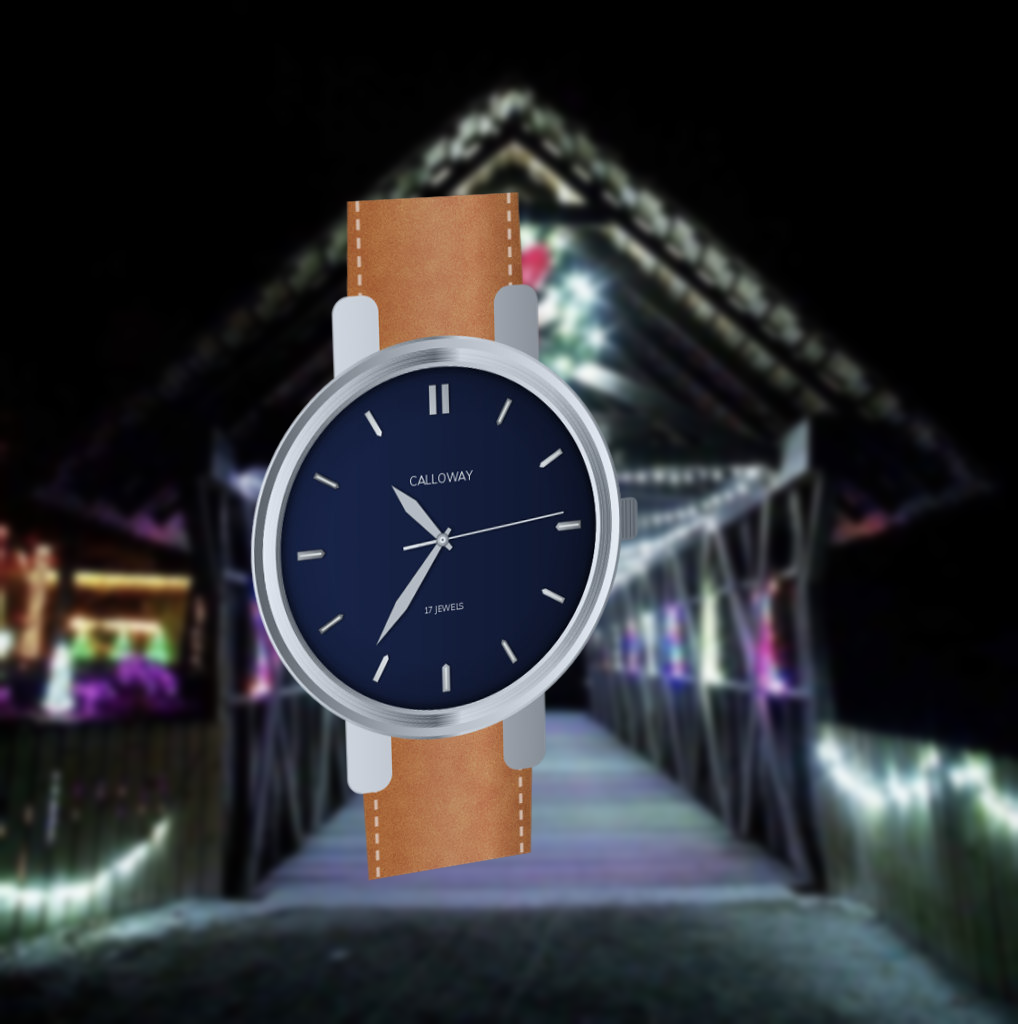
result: 10.36.14
